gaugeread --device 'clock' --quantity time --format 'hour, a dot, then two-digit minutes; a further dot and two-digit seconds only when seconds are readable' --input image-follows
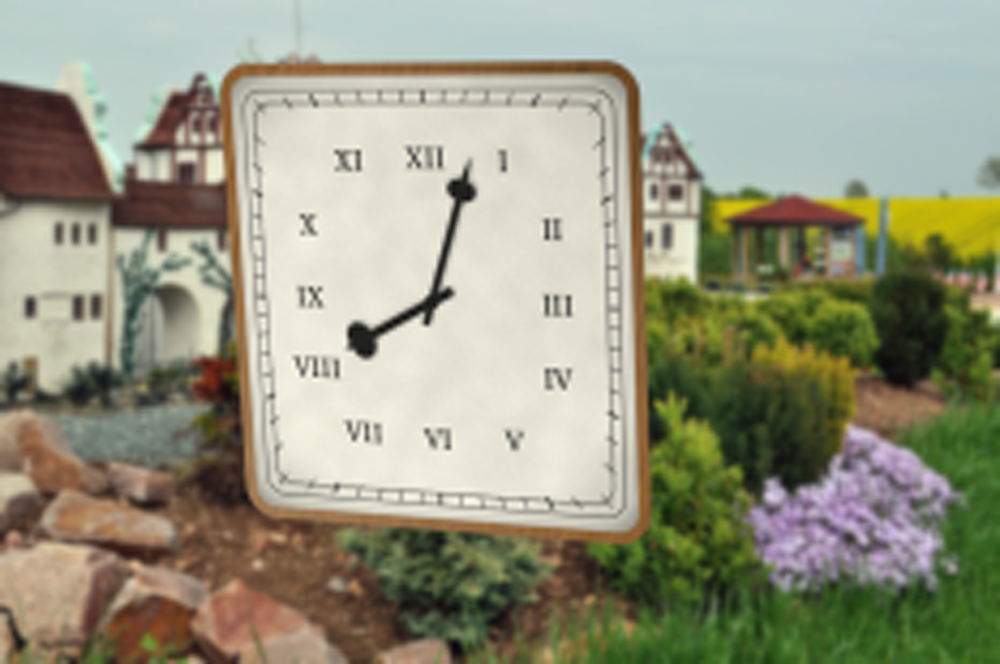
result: 8.03
